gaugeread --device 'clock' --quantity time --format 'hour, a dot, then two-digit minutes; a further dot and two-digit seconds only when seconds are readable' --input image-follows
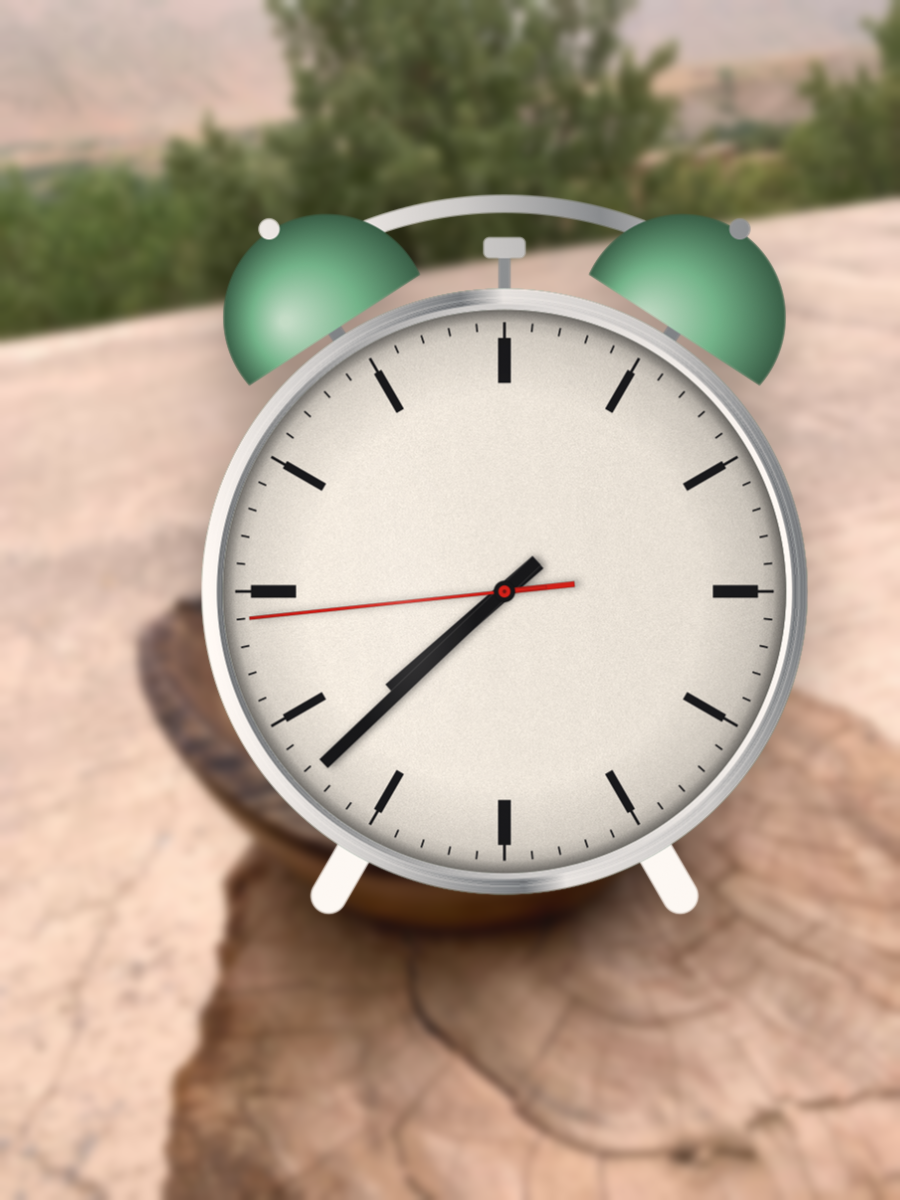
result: 7.37.44
